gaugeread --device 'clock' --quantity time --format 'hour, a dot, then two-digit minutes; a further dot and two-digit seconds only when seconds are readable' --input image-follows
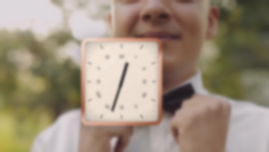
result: 12.33
